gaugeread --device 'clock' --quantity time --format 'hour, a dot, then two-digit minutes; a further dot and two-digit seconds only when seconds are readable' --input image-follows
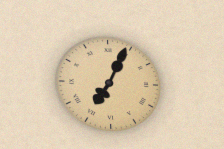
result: 7.04
